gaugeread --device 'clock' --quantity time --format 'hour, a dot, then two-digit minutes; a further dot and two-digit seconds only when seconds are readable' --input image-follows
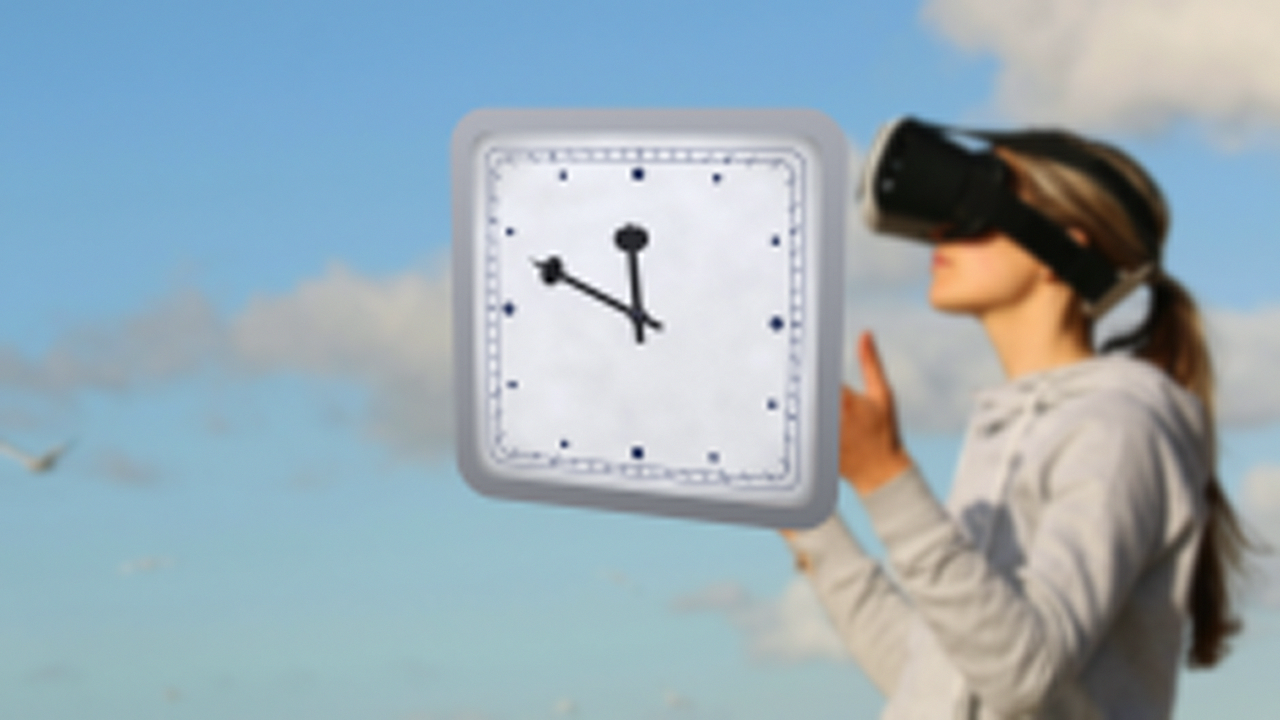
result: 11.49
